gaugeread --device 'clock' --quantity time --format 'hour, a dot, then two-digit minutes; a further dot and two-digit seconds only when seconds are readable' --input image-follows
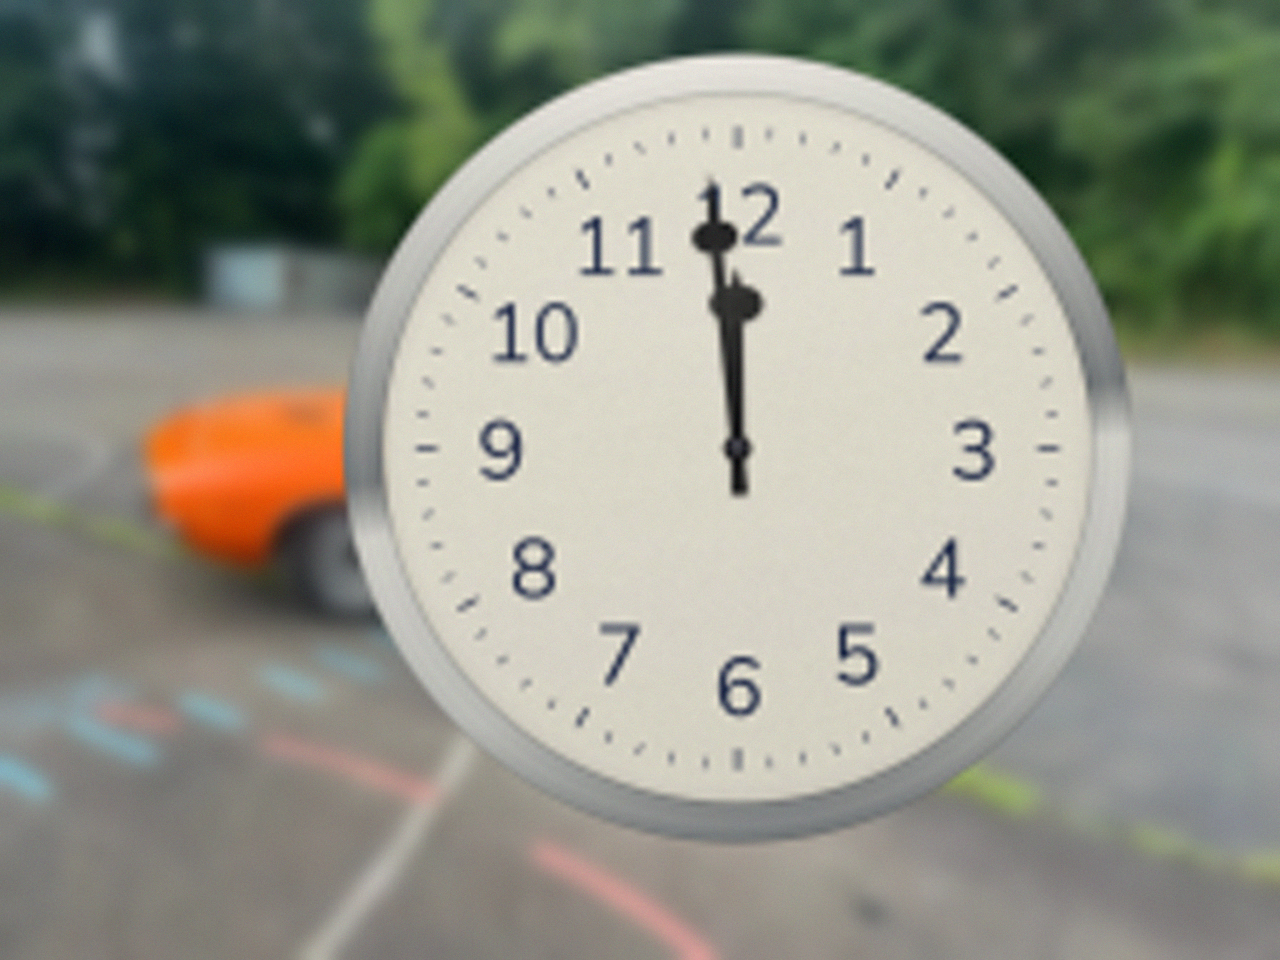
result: 11.59
